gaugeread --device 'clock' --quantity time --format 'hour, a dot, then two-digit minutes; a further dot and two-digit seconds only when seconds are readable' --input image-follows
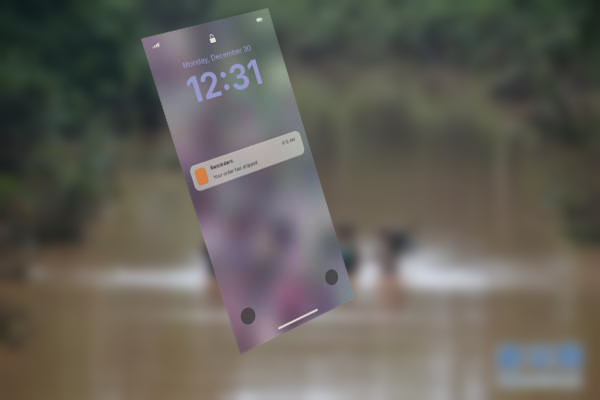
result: 12.31
